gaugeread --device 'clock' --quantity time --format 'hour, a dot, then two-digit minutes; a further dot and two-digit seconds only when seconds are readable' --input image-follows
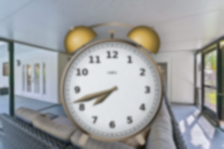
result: 7.42
